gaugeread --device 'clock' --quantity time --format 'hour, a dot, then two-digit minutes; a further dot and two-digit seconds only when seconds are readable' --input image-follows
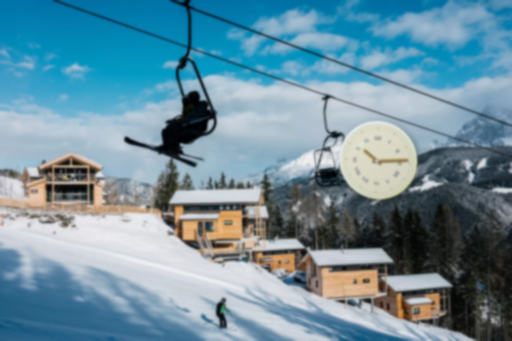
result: 10.14
